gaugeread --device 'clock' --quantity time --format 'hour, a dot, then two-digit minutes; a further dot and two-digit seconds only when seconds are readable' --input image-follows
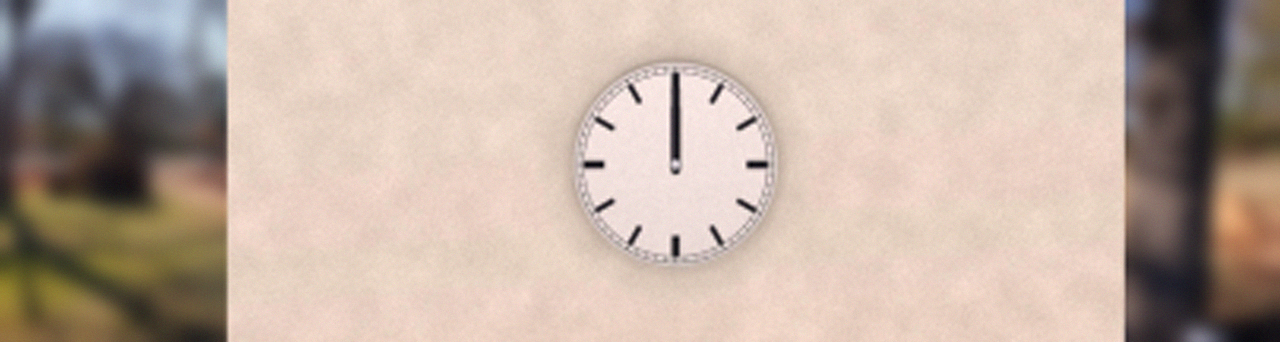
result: 12.00
